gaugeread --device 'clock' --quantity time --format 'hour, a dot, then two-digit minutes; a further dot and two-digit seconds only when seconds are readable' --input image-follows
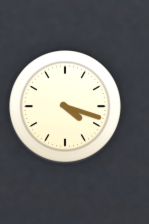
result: 4.18
